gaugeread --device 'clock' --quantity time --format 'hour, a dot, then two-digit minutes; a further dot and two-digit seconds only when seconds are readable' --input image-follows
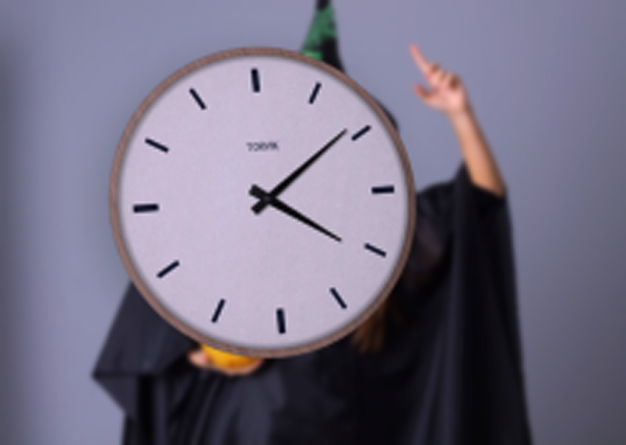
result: 4.09
